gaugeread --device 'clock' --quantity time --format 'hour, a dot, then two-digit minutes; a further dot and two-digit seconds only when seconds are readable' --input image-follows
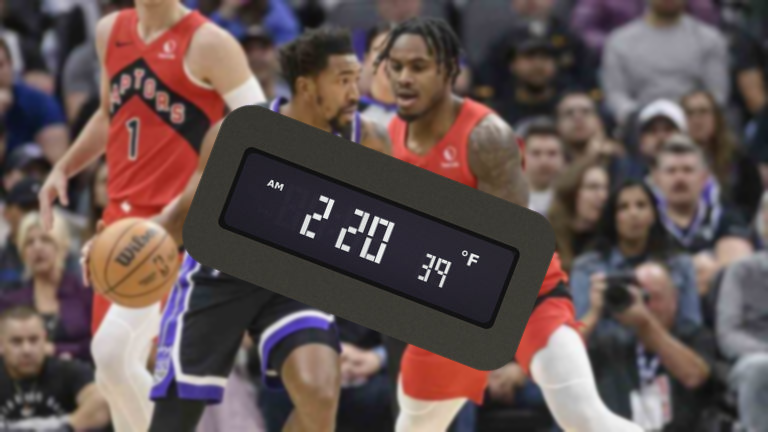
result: 2.20
